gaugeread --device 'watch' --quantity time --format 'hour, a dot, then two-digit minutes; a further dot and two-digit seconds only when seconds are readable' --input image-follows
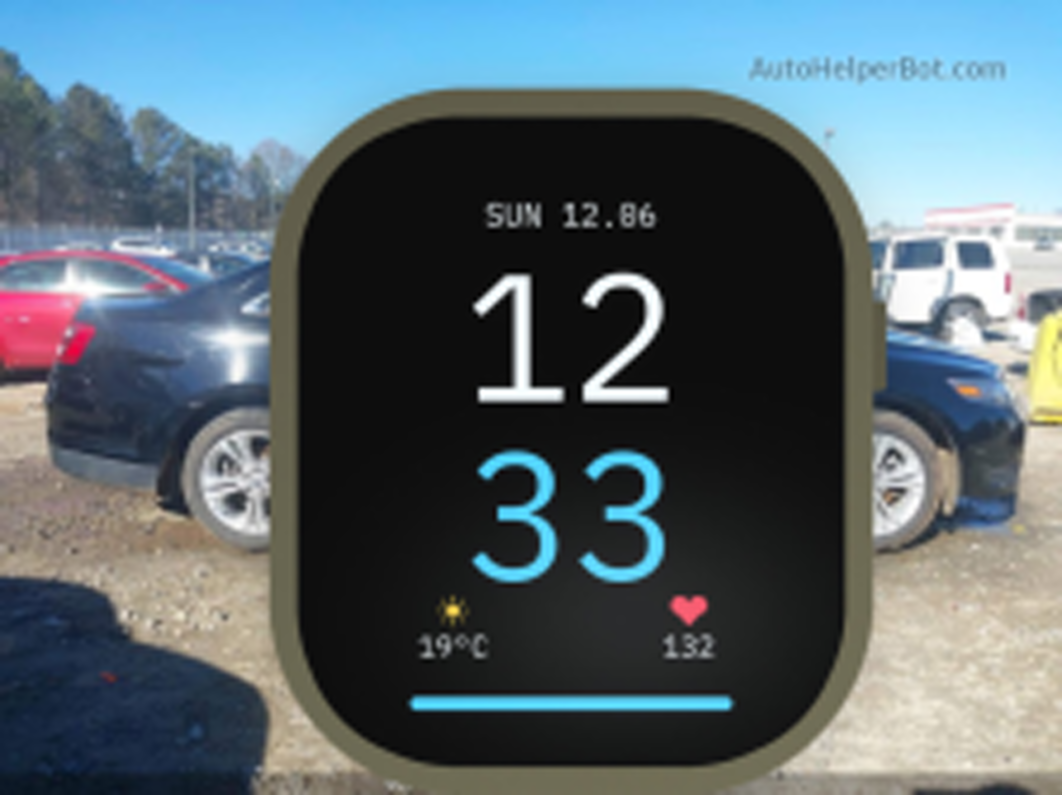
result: 12.33
